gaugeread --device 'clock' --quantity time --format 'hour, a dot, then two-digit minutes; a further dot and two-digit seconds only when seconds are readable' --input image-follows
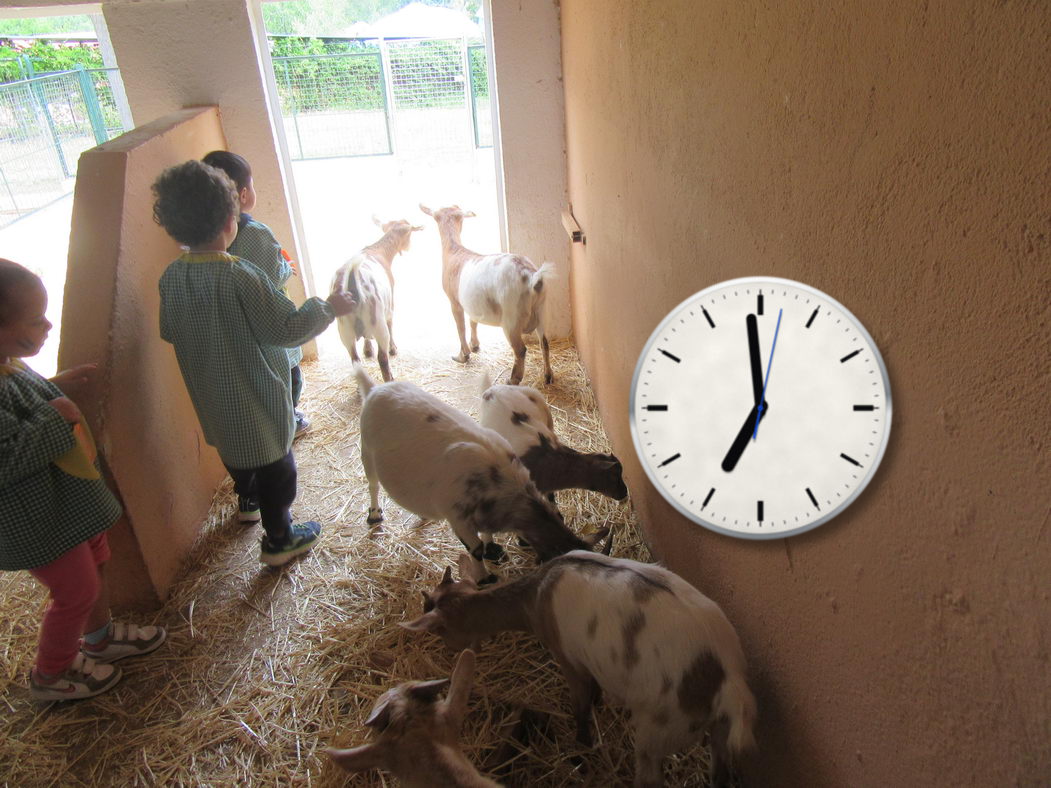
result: 6.59.02
